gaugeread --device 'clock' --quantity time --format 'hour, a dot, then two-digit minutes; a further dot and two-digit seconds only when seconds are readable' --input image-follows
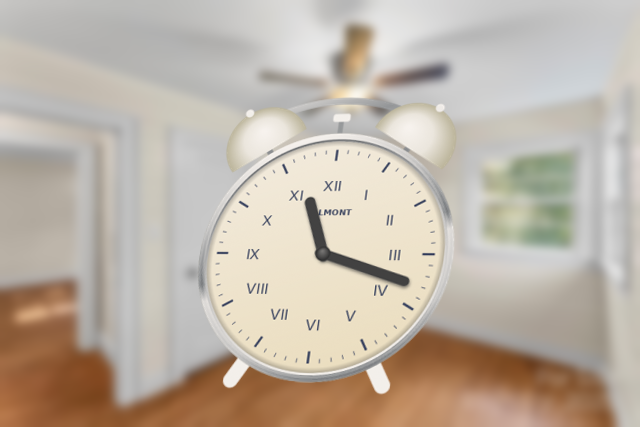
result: 11.18
